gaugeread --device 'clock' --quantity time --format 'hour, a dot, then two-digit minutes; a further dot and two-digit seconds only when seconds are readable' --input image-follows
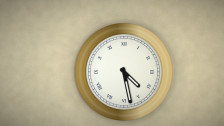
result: 4.28
